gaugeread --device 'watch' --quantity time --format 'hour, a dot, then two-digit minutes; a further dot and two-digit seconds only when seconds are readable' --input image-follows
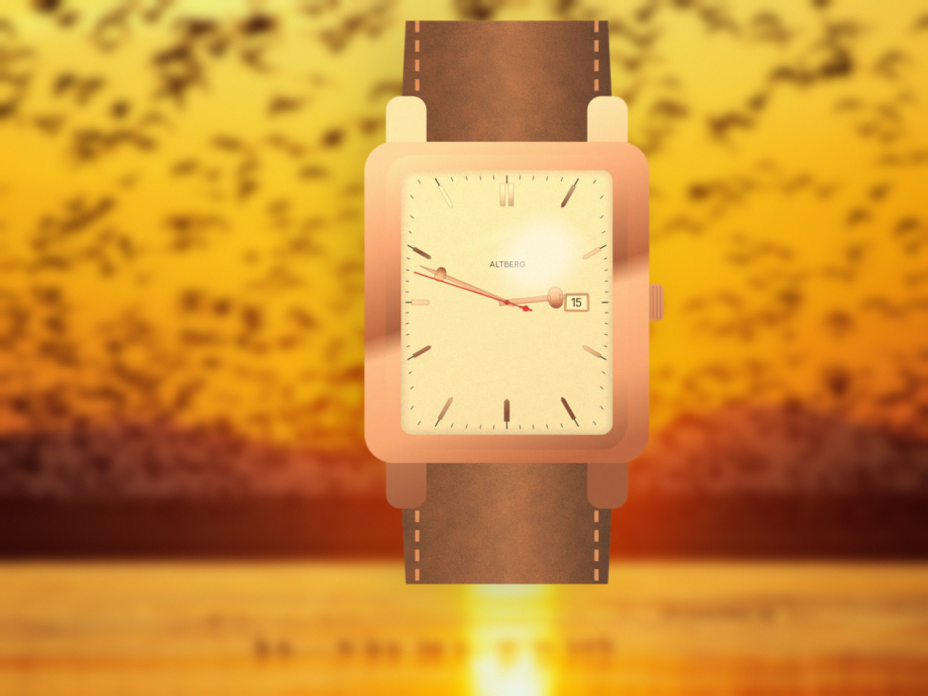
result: 2.48.48
